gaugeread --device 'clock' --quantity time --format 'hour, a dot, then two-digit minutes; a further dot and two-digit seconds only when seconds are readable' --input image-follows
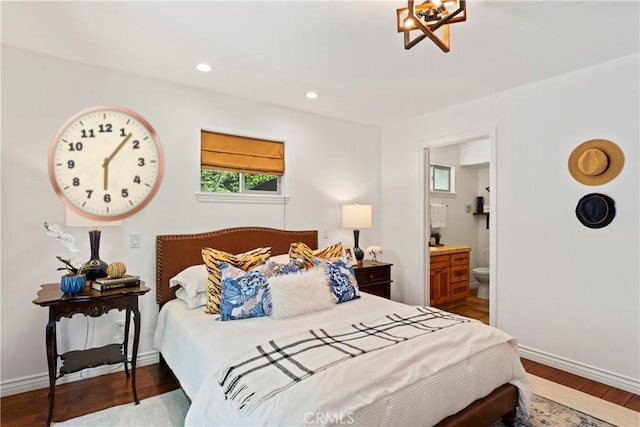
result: 6.07
